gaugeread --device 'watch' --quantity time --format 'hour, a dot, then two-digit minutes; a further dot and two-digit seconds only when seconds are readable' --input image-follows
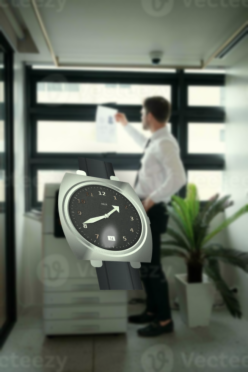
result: 1.41
